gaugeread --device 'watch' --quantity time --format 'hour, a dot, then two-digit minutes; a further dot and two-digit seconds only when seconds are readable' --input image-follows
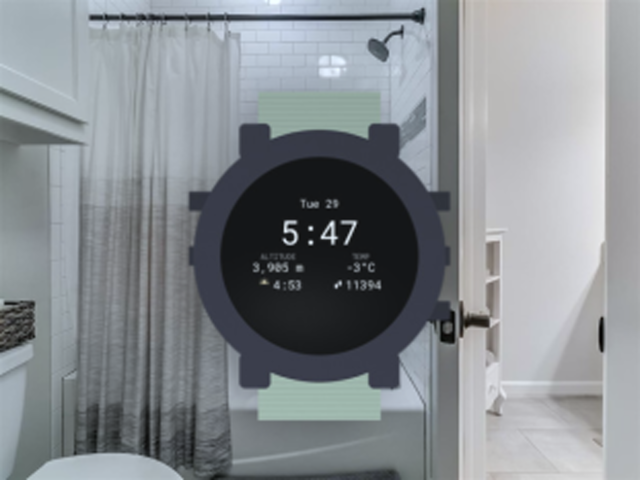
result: 5.47
